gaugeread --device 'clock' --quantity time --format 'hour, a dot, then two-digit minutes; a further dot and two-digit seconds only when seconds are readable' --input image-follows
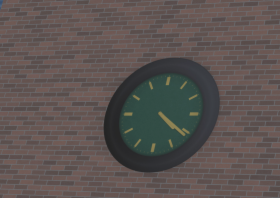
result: 4.21
